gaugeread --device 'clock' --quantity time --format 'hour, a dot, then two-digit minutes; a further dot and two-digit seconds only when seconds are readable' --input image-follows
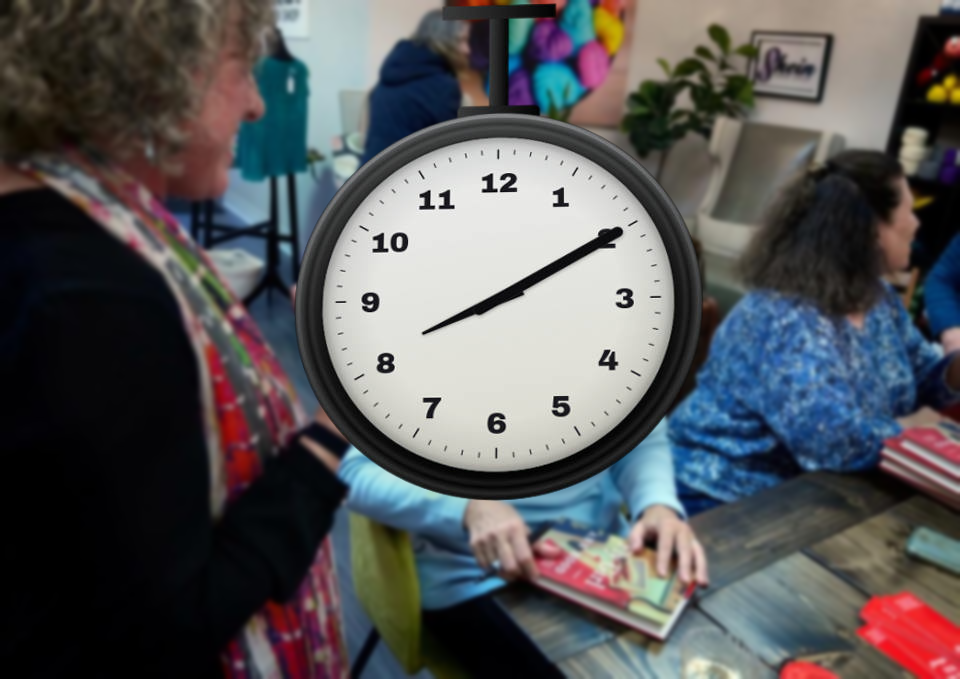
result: 8.10
